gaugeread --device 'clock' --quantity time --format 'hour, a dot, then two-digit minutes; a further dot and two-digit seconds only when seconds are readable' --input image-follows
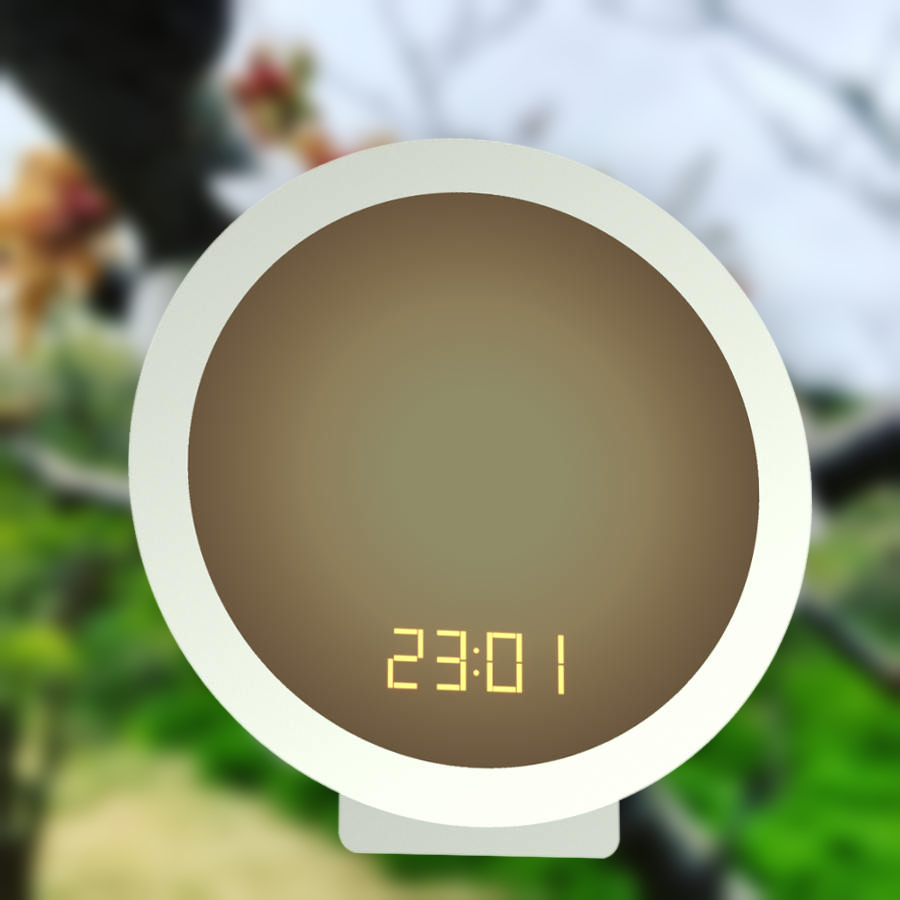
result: 23.01
